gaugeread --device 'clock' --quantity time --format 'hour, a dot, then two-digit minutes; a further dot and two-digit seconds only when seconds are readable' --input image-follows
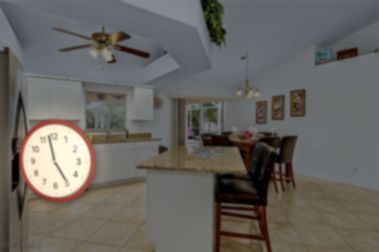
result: 4.58
